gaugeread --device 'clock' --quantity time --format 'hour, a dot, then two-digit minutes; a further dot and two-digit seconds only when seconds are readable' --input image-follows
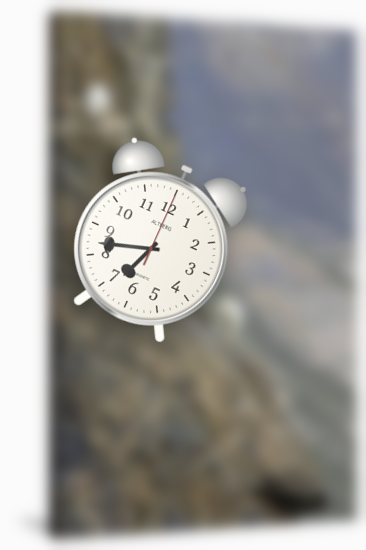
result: 6.42.00
